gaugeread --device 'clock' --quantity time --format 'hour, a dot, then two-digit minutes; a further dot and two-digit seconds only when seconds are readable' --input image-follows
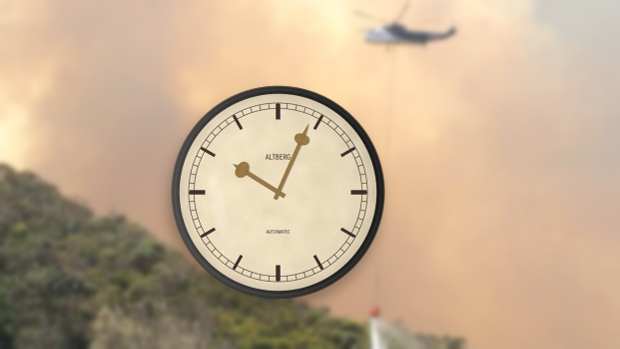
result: 10.04
